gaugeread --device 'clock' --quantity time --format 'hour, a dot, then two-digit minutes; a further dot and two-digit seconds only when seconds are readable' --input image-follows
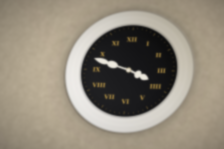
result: 3.48
